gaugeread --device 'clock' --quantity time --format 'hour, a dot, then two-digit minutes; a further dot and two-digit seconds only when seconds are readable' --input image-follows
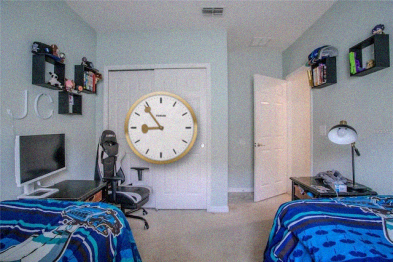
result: 8.54
